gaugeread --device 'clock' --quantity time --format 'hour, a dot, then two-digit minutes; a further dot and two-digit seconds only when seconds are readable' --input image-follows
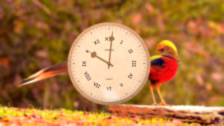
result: 10.01
